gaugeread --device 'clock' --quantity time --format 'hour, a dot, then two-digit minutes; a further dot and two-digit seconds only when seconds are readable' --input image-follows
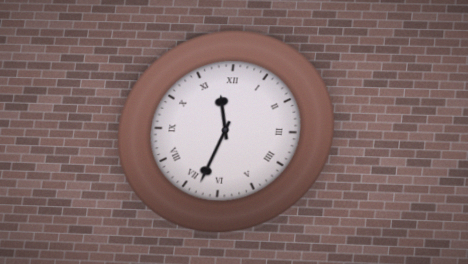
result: 11.33
